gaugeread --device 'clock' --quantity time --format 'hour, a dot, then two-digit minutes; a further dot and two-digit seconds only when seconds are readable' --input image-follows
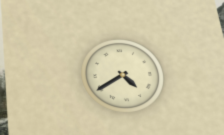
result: 4.40
